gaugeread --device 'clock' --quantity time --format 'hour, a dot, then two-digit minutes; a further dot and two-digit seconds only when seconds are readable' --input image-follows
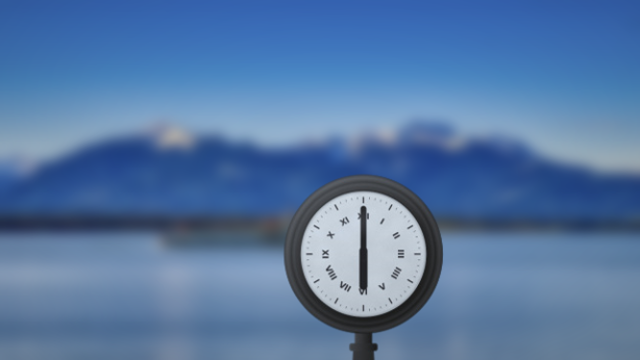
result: 6.00
